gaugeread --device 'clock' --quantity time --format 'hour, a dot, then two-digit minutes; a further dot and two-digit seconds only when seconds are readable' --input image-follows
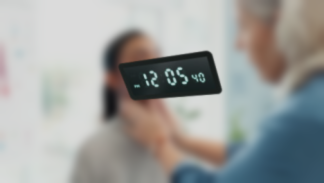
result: 12.05.40
